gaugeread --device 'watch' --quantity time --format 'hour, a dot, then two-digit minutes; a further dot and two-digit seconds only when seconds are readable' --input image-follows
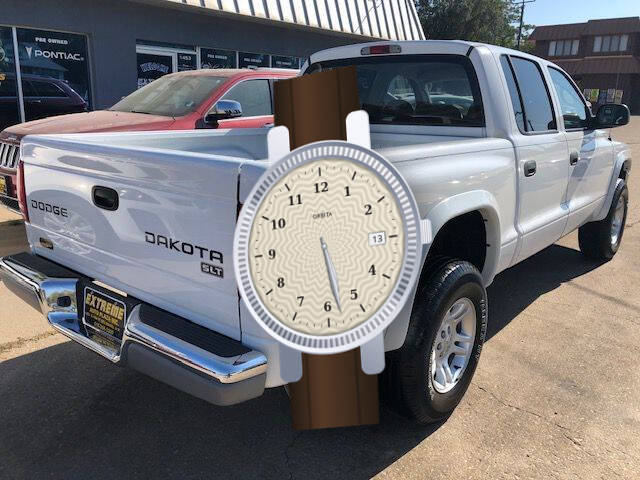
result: 5.28
